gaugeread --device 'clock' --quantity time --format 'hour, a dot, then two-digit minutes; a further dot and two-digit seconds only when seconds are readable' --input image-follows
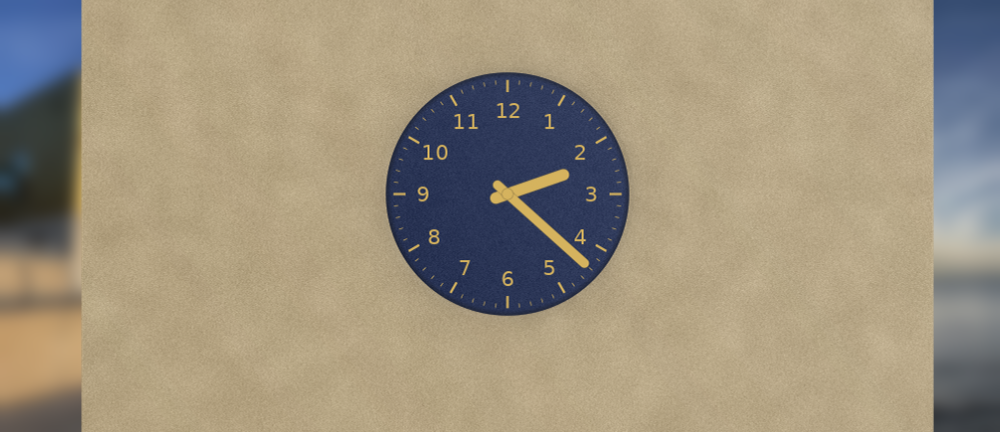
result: 2.22
